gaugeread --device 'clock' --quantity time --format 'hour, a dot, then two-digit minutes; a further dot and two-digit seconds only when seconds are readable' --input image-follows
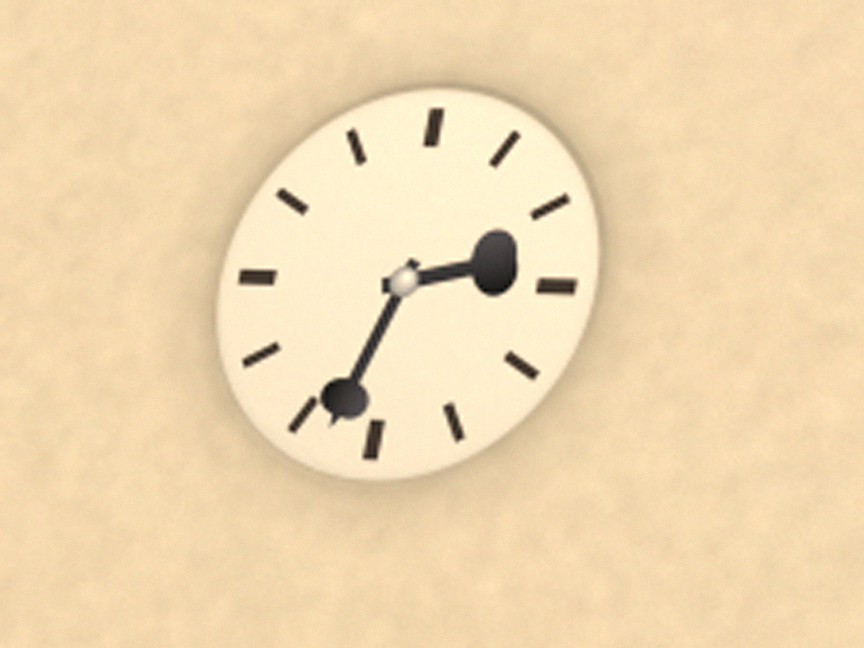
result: 2.33
